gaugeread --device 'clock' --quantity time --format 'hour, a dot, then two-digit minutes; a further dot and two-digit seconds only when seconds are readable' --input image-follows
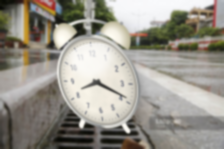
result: 8.19
